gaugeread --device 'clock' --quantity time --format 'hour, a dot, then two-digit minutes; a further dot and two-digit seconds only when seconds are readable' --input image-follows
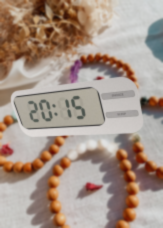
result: 20.15
